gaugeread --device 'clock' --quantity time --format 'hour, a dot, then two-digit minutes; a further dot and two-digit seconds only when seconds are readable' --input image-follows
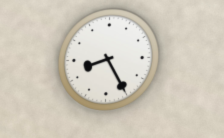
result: 8.25
